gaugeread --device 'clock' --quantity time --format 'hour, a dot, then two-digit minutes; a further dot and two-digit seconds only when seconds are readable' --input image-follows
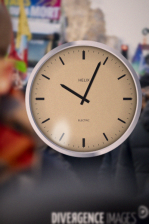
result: 10.04
